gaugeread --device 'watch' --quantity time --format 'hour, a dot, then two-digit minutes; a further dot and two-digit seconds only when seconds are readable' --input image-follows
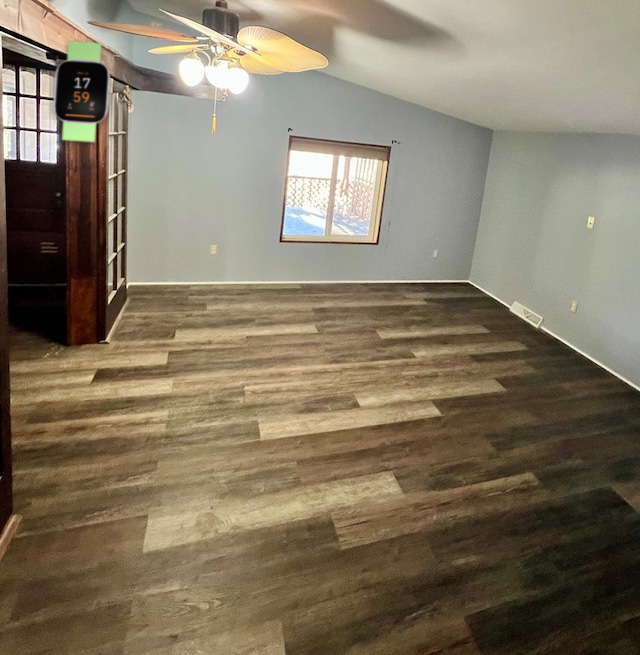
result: 17.59
